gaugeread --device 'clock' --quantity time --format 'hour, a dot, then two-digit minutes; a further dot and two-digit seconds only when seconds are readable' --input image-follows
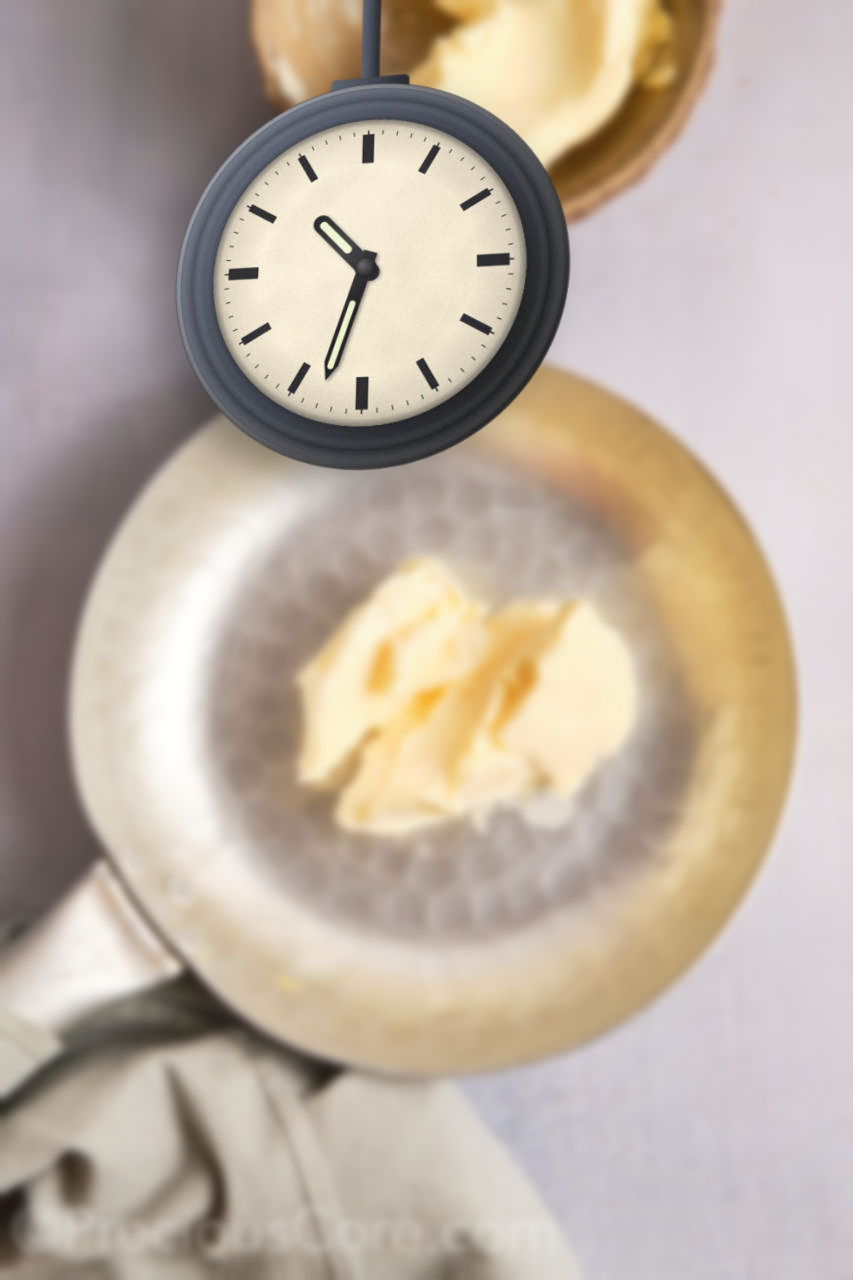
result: 10.33
